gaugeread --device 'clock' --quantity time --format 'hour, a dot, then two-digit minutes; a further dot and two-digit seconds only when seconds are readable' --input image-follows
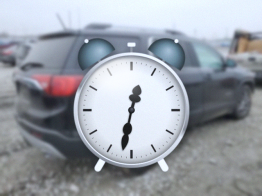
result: 12.32
